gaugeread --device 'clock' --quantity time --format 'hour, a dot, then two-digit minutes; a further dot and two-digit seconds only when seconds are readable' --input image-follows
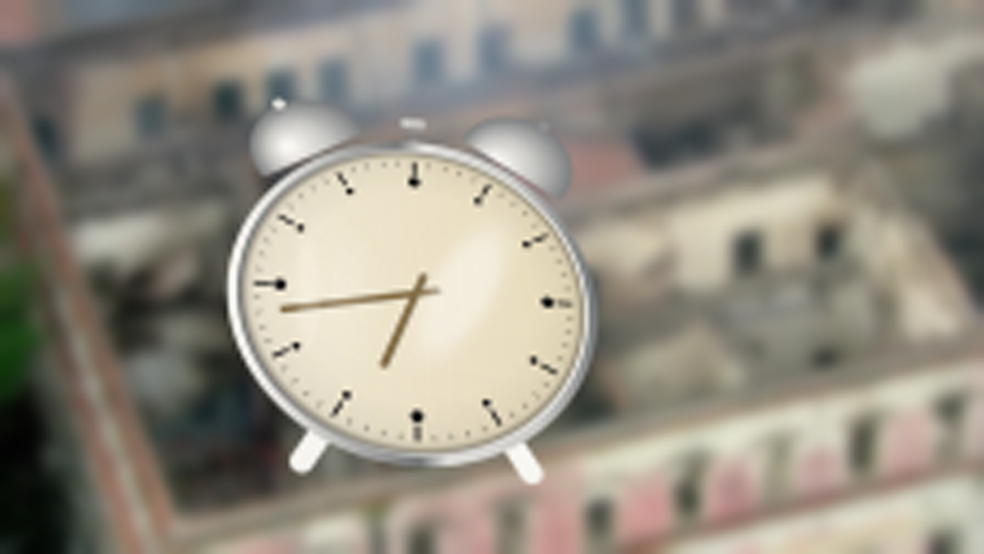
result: 6.43
